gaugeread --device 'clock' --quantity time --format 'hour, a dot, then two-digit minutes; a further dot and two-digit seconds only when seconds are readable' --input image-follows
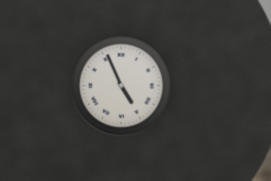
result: 4.56
